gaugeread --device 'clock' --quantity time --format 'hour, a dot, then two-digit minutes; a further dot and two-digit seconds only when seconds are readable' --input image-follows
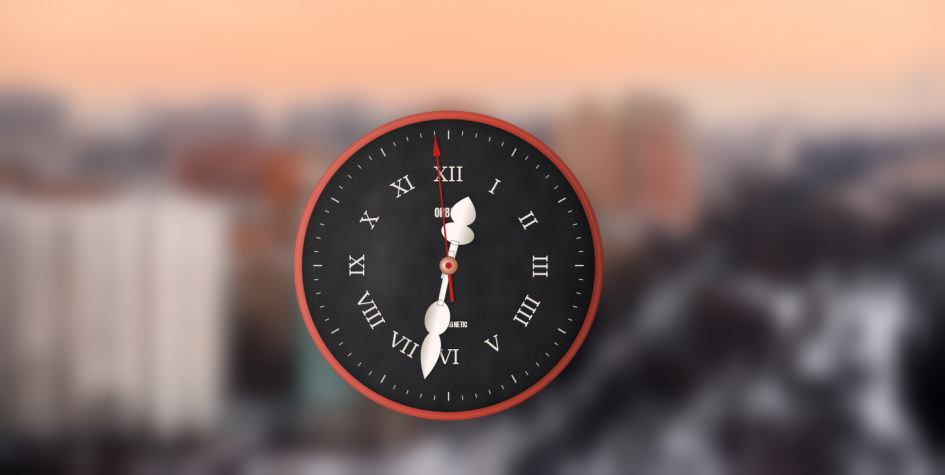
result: 12.31.59
